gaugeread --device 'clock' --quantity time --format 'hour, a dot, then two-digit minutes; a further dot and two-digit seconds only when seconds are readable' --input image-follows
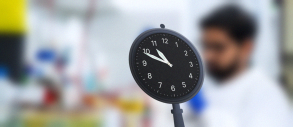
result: 10.49
